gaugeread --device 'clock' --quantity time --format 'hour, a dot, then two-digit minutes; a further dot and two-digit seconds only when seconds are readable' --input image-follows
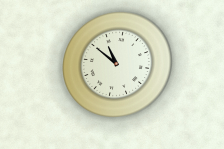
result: 10.50
